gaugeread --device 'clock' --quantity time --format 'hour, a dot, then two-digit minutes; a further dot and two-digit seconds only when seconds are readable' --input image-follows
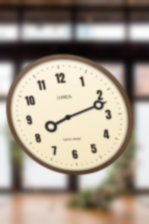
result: 8.12
